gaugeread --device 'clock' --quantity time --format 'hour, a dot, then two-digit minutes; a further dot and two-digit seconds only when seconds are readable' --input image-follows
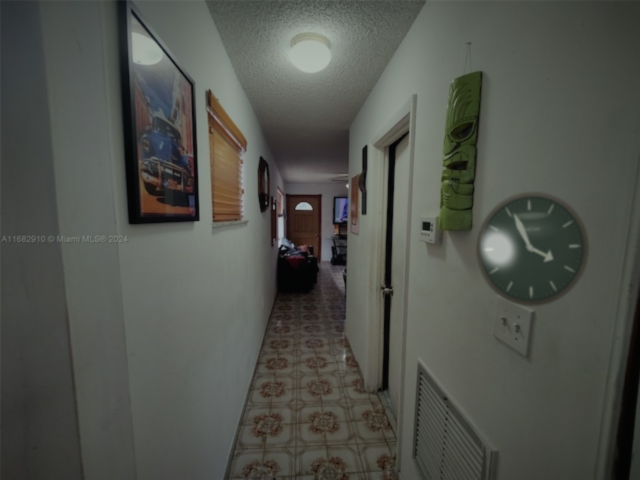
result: 3.56
